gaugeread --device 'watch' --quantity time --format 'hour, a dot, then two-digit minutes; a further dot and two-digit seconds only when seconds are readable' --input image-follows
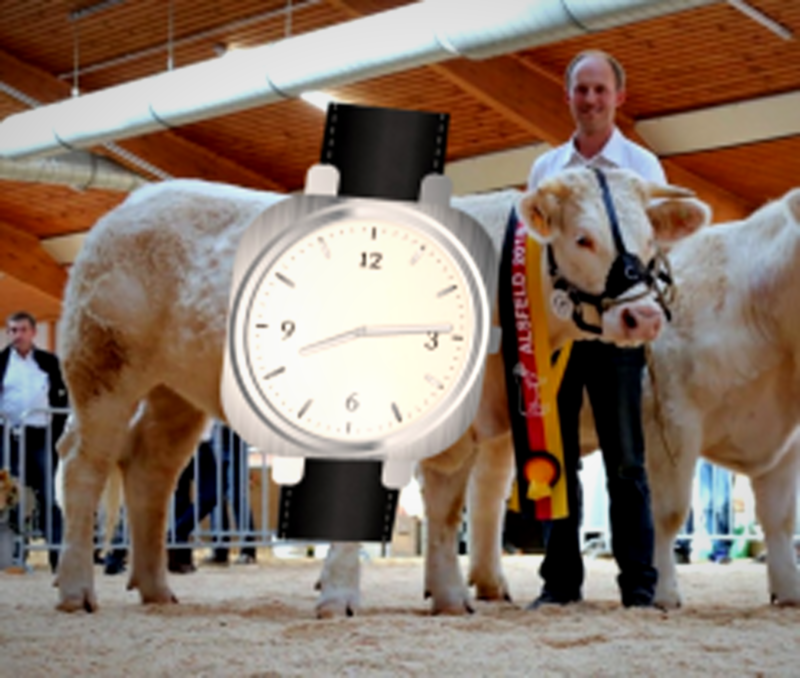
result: 8.14
